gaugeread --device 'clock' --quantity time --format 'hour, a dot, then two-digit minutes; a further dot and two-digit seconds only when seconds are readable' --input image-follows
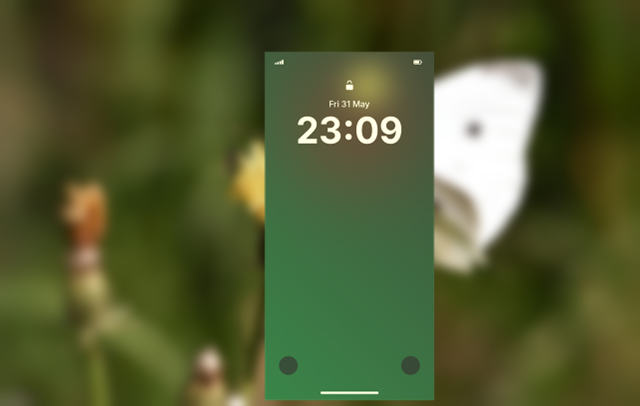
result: 23.09
